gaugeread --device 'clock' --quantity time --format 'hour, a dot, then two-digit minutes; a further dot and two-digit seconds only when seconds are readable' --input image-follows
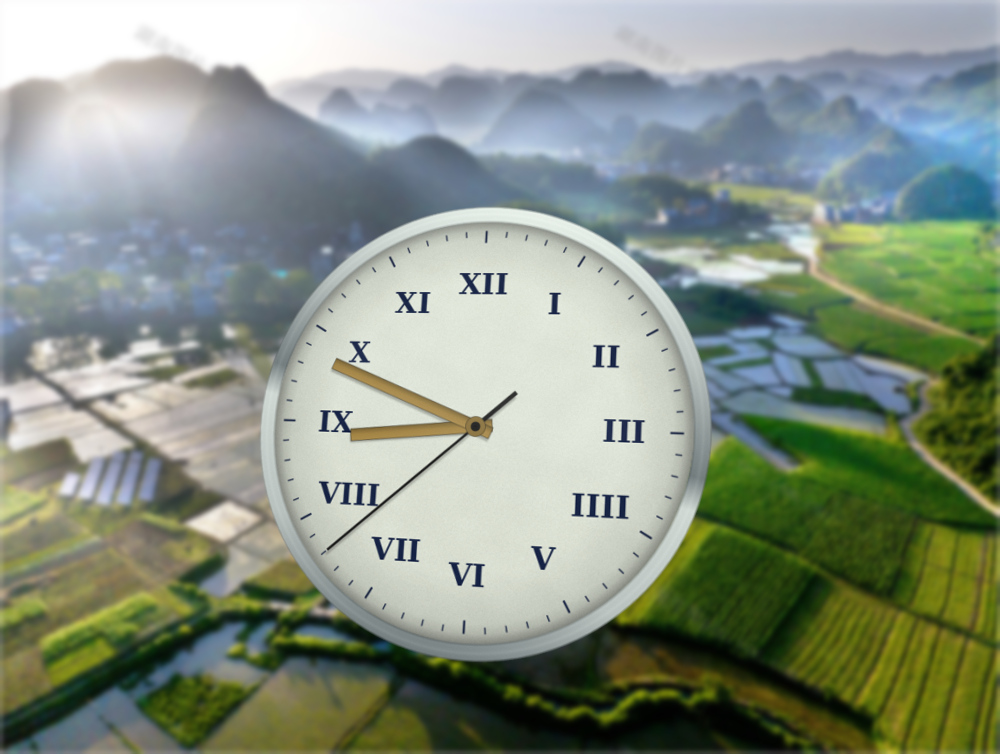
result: 8.48.38
